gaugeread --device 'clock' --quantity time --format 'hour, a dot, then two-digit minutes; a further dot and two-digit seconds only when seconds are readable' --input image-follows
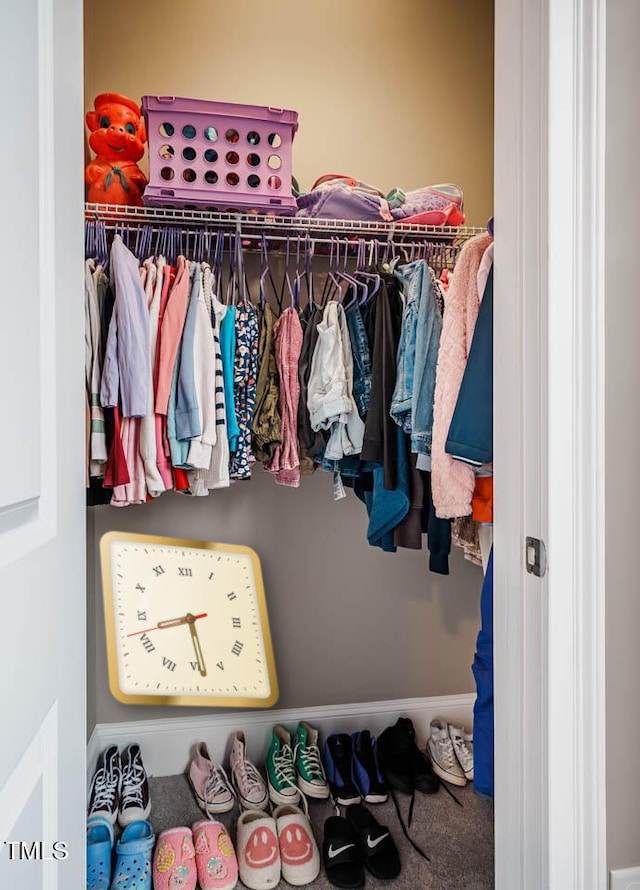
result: 8.28.42
